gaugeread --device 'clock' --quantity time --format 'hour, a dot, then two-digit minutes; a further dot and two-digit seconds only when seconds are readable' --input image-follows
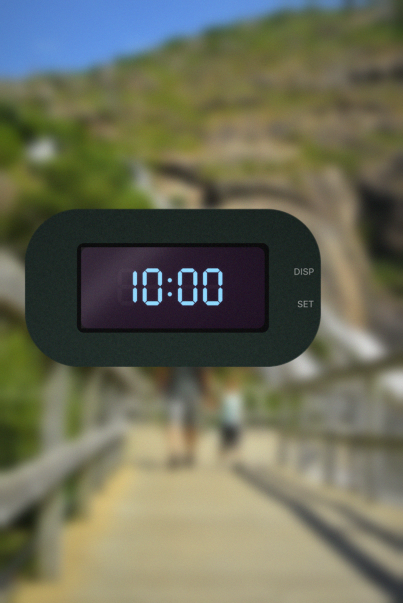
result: 10.00
